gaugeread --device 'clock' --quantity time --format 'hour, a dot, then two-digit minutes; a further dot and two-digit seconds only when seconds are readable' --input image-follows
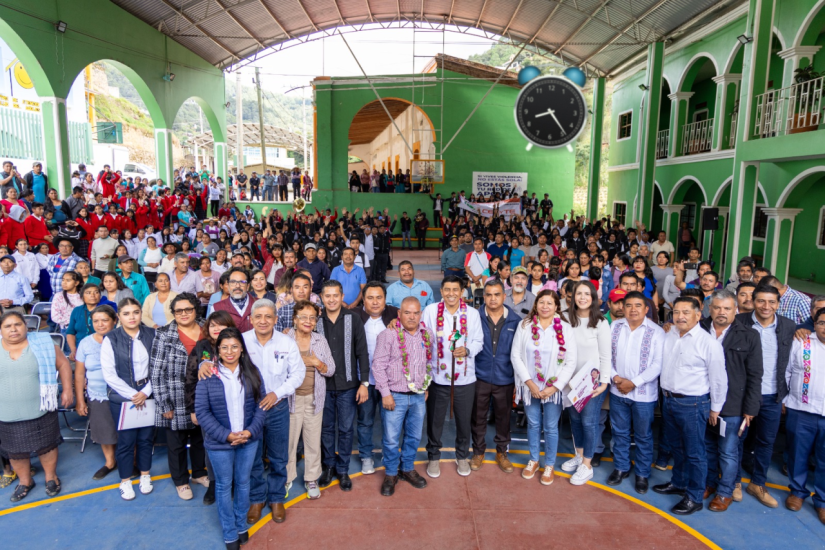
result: 8.24
